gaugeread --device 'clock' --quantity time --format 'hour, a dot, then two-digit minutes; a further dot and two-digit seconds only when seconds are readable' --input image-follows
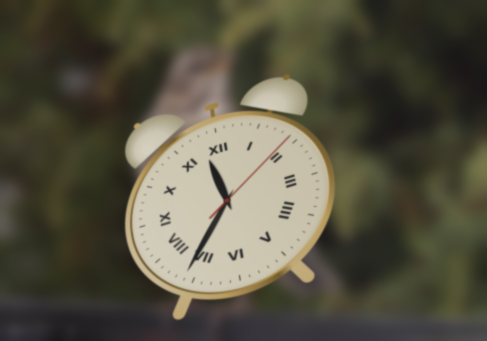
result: 11.36.09
